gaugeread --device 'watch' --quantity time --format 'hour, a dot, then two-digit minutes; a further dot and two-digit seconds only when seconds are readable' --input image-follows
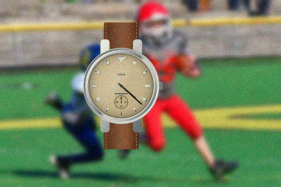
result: 4.22
